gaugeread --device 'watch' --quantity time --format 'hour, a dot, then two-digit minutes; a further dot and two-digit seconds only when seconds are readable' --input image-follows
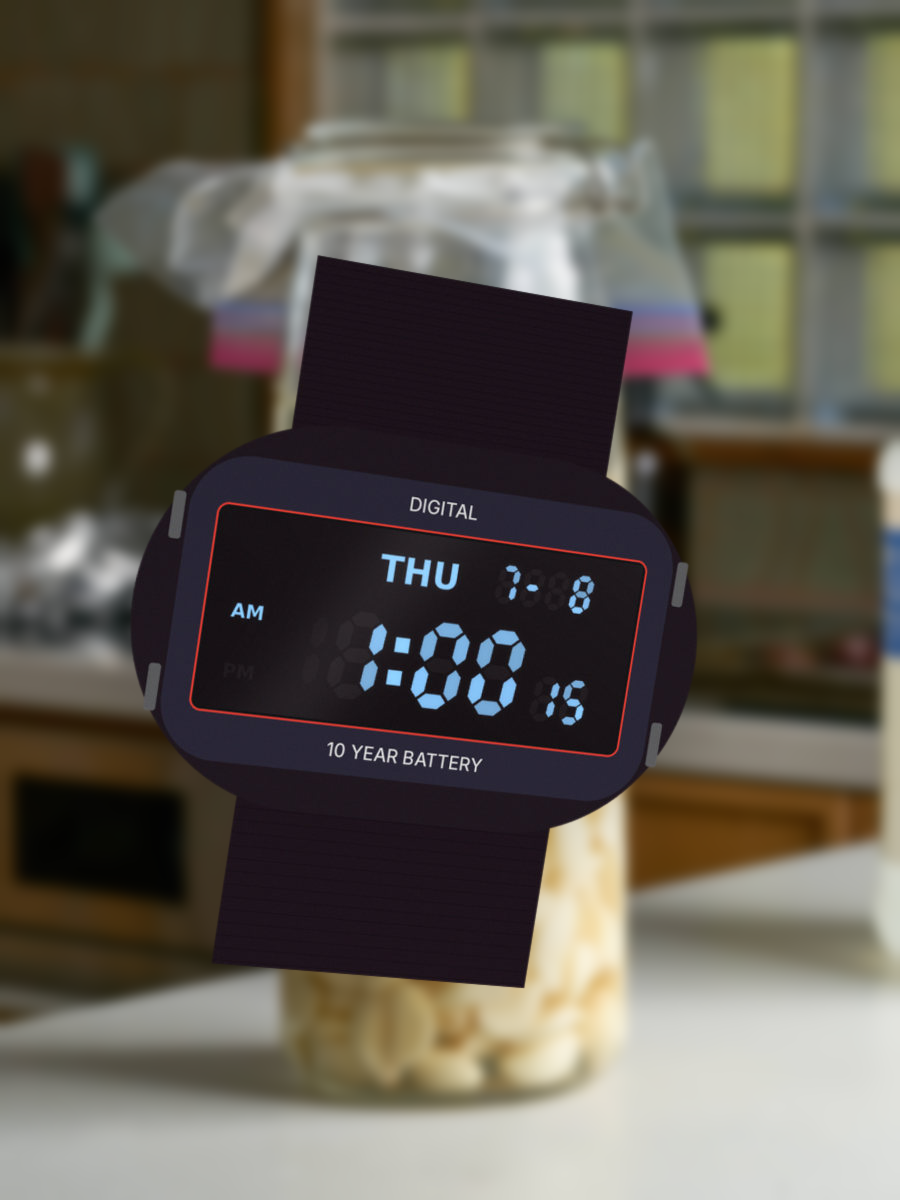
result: 1.00.15
